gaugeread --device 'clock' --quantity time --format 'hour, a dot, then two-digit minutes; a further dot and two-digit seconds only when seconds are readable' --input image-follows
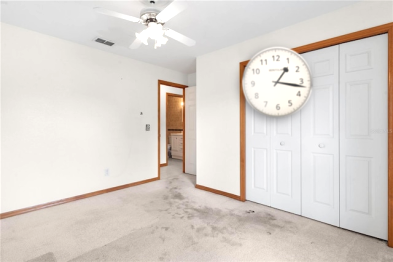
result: 1.17
